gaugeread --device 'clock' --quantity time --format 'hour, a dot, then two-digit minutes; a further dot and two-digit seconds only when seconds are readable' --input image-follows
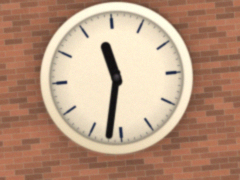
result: 11.32
